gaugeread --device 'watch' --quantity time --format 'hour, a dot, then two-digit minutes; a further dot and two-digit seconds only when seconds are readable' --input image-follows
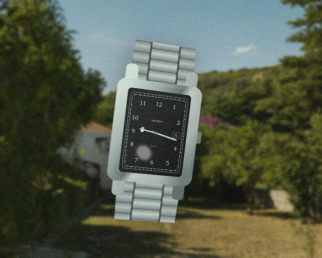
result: 9.17
